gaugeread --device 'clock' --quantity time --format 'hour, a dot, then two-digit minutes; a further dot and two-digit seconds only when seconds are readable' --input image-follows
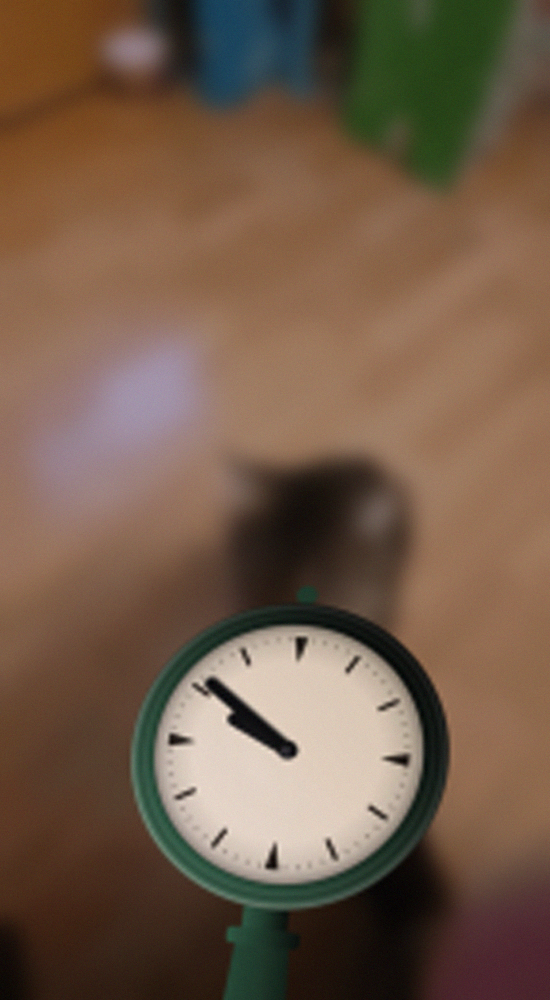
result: 9.51
